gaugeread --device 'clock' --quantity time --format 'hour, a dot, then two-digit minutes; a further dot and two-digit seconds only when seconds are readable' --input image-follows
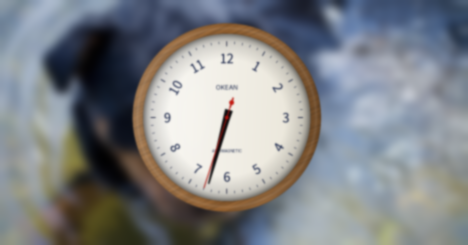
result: 6.32.33
